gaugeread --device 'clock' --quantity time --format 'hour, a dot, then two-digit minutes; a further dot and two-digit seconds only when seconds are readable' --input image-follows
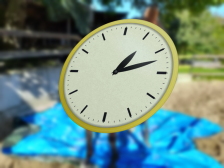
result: 1.12
